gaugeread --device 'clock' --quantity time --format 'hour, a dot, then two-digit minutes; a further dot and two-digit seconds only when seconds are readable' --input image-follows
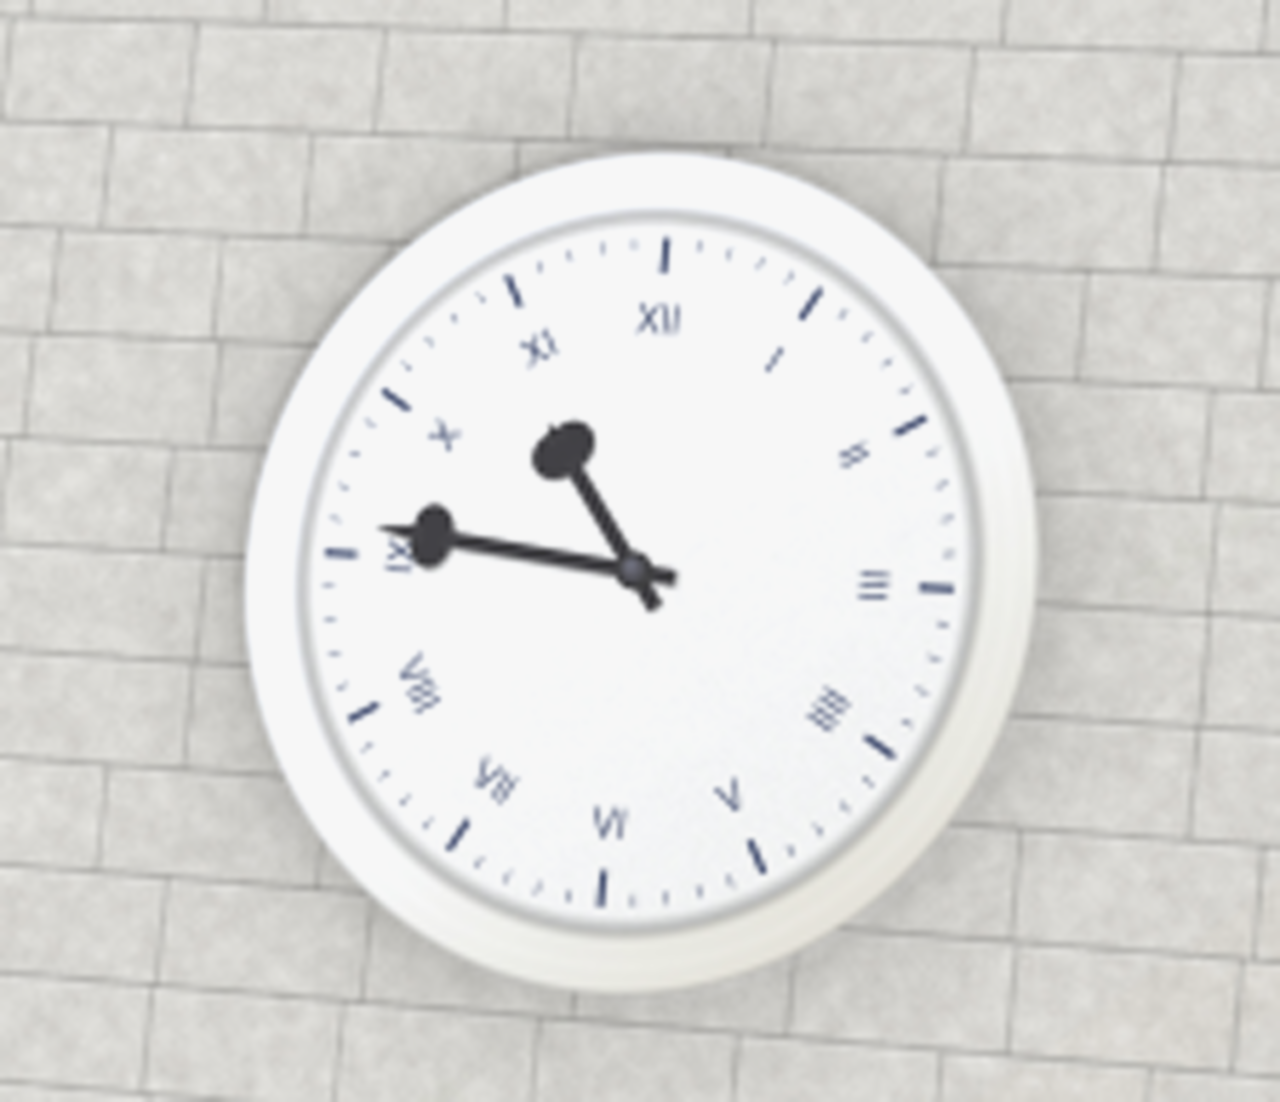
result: 10.46
